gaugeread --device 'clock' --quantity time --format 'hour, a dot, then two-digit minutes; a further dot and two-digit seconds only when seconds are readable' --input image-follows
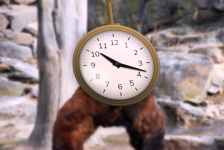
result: 10.18
